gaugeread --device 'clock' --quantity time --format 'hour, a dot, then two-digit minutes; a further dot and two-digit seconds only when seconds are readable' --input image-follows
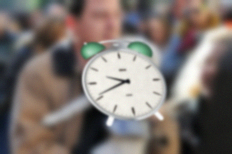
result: 9.41
